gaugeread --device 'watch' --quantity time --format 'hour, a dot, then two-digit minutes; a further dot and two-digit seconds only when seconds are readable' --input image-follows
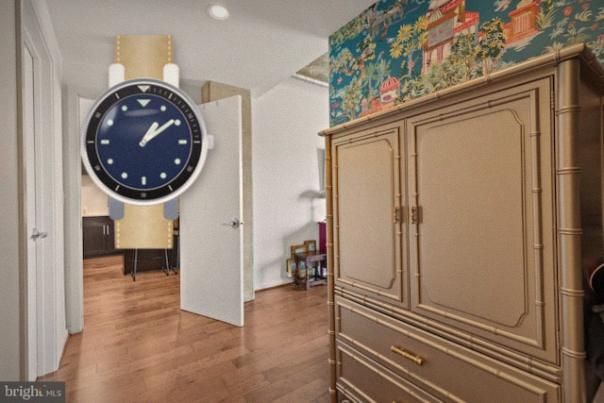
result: 1.09
